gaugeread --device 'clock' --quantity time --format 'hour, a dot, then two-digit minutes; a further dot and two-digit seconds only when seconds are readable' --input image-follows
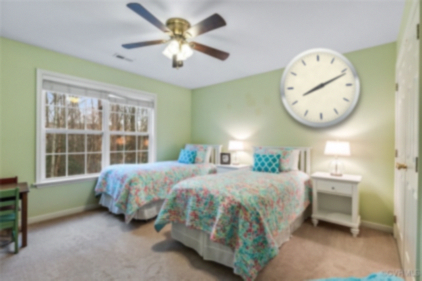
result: 8.11
